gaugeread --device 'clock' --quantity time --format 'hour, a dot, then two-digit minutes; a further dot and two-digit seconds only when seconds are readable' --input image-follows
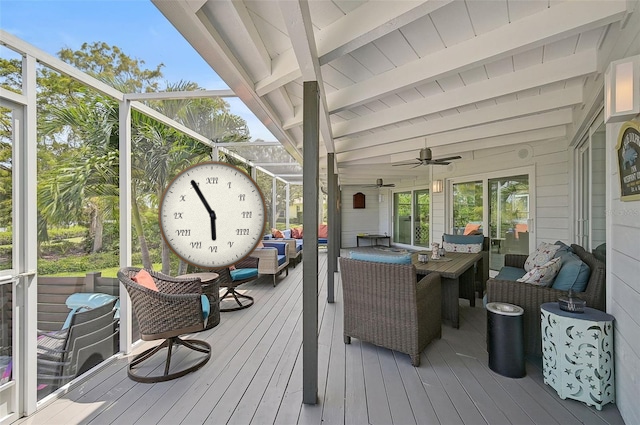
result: 5.55
